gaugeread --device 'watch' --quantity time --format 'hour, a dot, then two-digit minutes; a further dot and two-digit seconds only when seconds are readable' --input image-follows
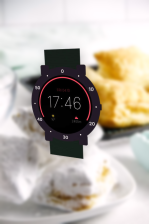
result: 17.46
